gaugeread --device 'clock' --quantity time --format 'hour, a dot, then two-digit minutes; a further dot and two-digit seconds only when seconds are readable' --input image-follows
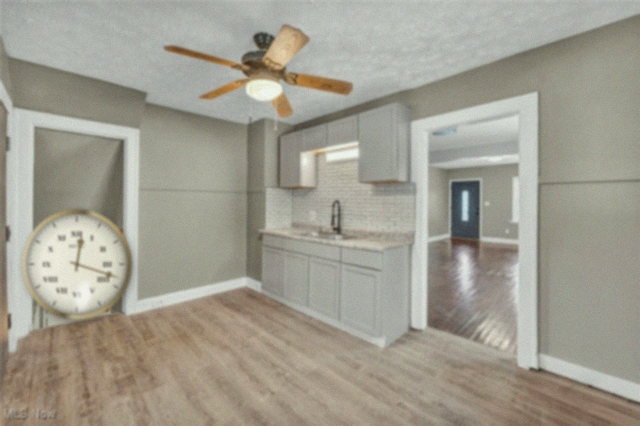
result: 12.18
